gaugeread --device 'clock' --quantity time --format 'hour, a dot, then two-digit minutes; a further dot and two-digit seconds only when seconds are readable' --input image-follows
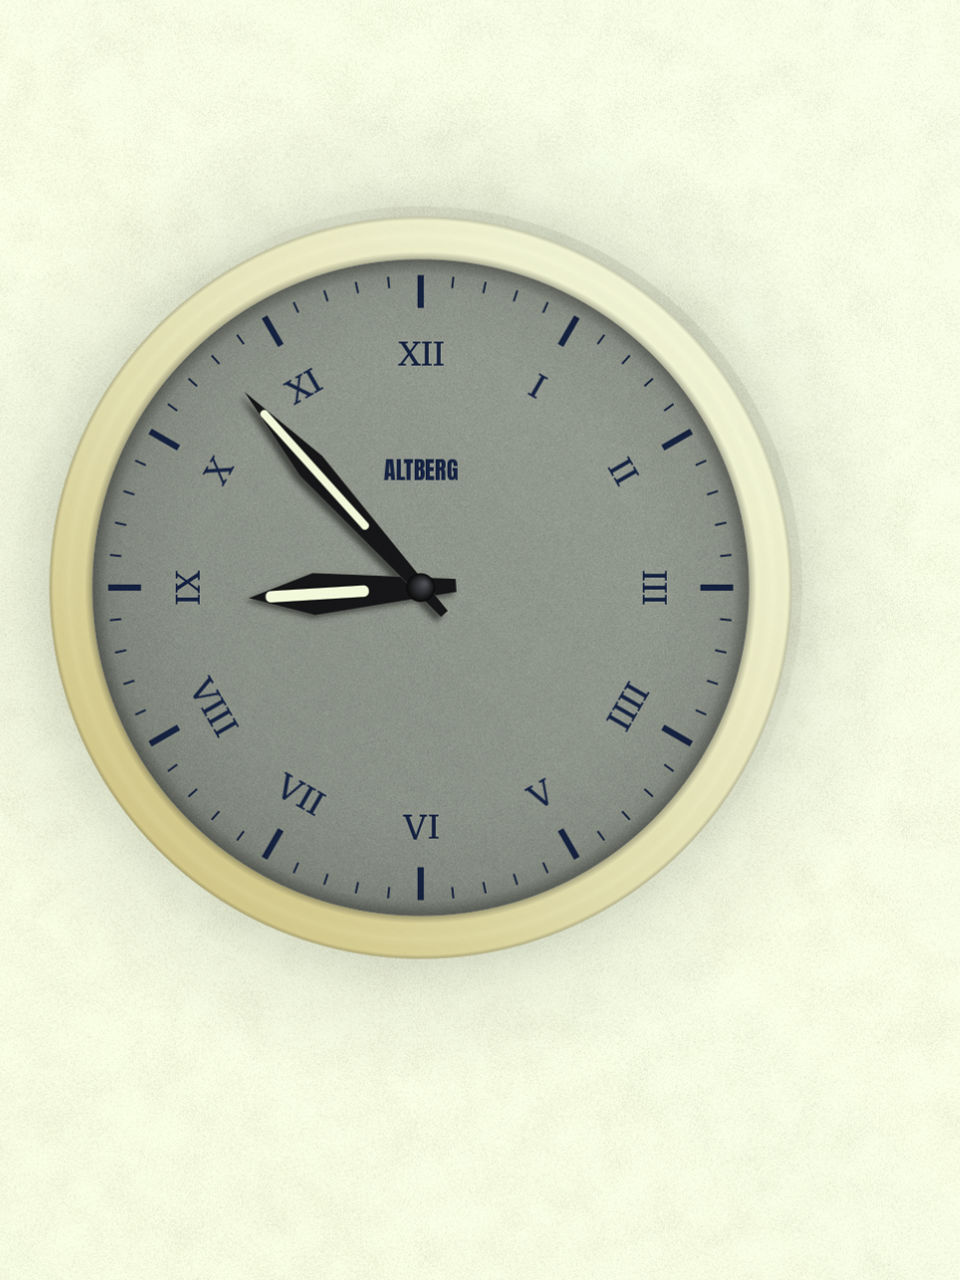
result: 8.53
